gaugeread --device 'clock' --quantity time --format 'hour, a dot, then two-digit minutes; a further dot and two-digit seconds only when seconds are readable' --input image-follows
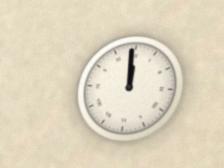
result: 11.59
